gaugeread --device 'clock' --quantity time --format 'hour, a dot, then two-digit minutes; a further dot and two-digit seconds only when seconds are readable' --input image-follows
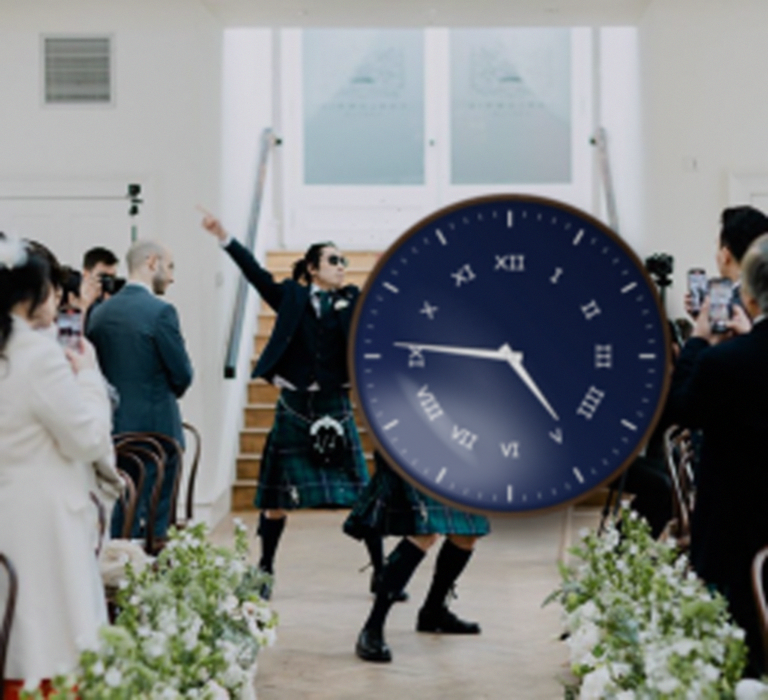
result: 4.46
